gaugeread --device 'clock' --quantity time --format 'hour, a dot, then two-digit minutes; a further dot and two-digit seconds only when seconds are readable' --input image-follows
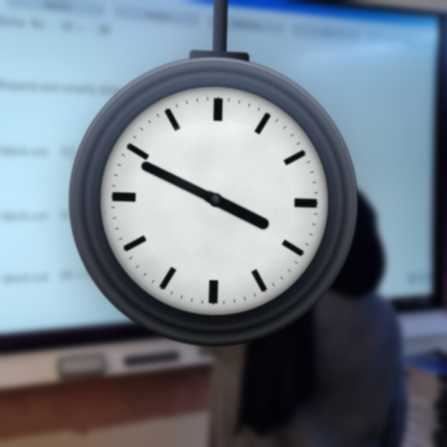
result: 3.49
